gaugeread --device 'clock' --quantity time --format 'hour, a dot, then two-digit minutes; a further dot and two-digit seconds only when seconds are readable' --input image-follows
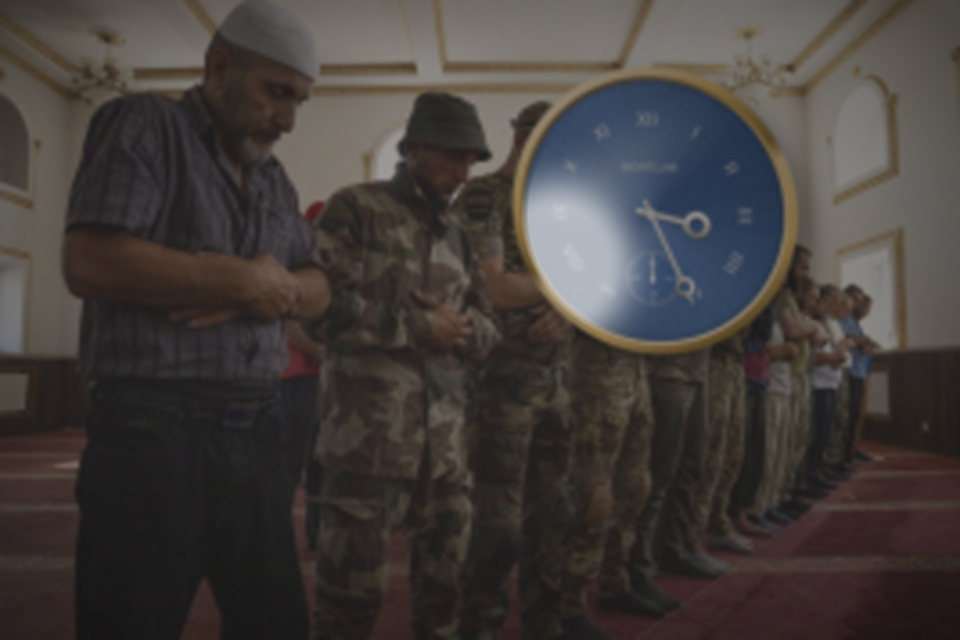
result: 3.26
